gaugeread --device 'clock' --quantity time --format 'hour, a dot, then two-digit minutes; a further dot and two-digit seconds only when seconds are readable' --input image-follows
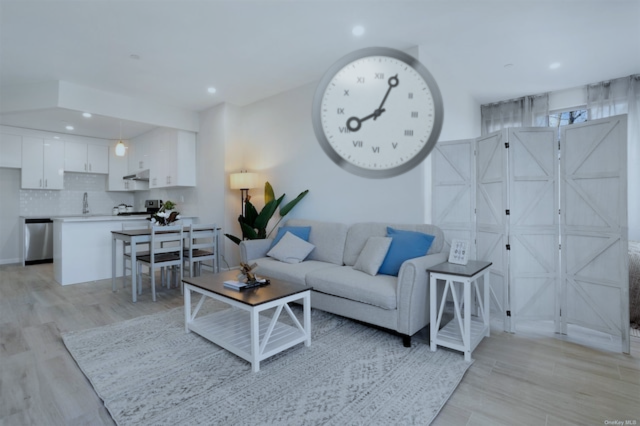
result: 8.04
